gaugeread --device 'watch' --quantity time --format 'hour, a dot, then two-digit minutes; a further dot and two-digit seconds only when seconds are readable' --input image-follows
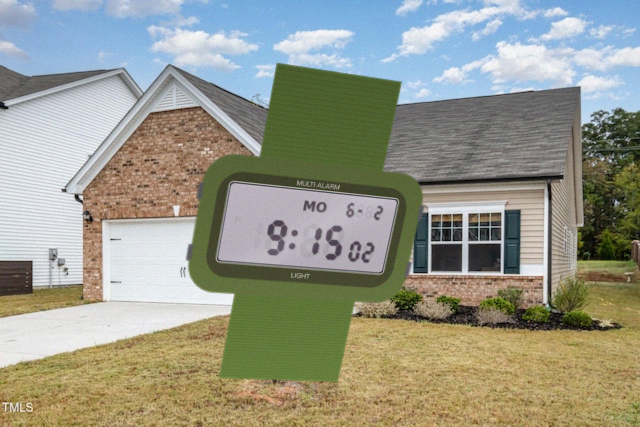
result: 9.15.02
